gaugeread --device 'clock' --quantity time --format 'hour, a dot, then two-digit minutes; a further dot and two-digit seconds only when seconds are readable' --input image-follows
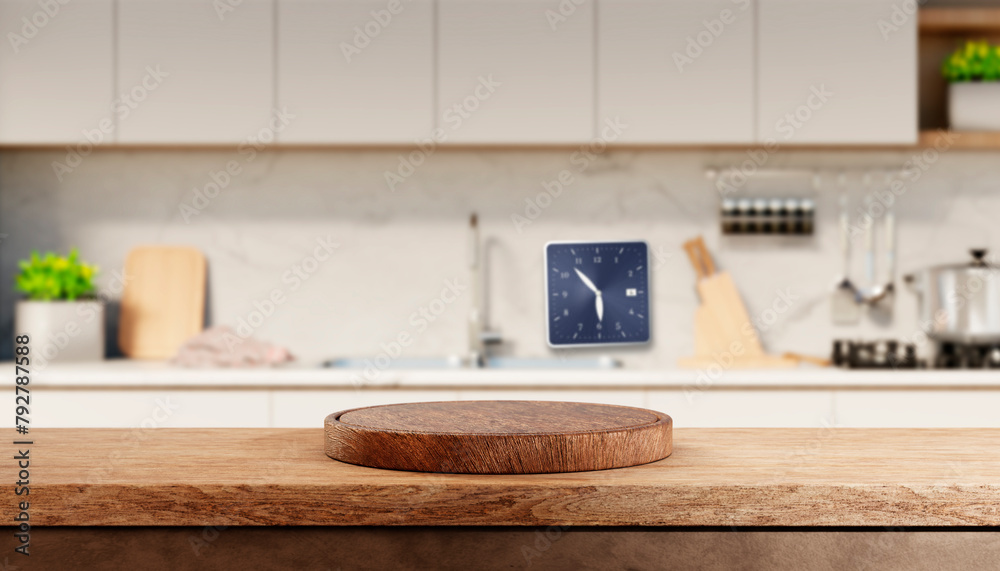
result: 5.53
